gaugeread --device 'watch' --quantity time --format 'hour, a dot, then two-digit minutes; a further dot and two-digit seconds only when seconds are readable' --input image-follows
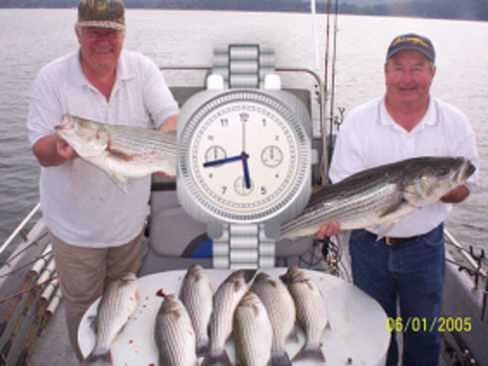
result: 5.43
